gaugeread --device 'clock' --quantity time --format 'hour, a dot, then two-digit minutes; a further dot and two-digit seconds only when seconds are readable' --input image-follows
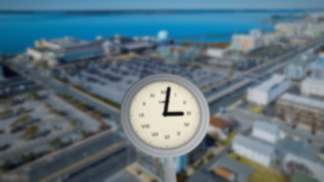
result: 3.02
